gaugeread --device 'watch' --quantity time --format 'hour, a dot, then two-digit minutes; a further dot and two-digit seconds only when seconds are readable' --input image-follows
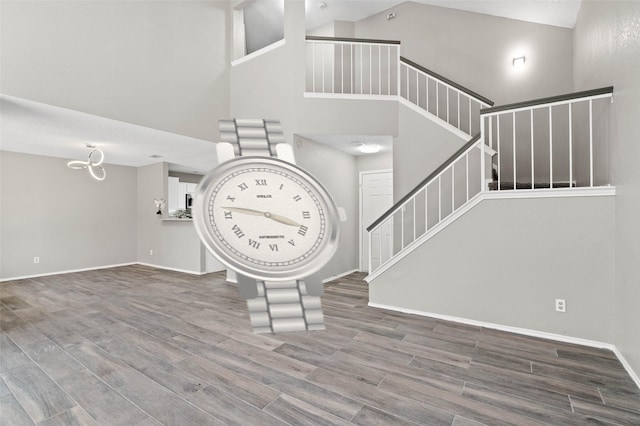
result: 3.47
